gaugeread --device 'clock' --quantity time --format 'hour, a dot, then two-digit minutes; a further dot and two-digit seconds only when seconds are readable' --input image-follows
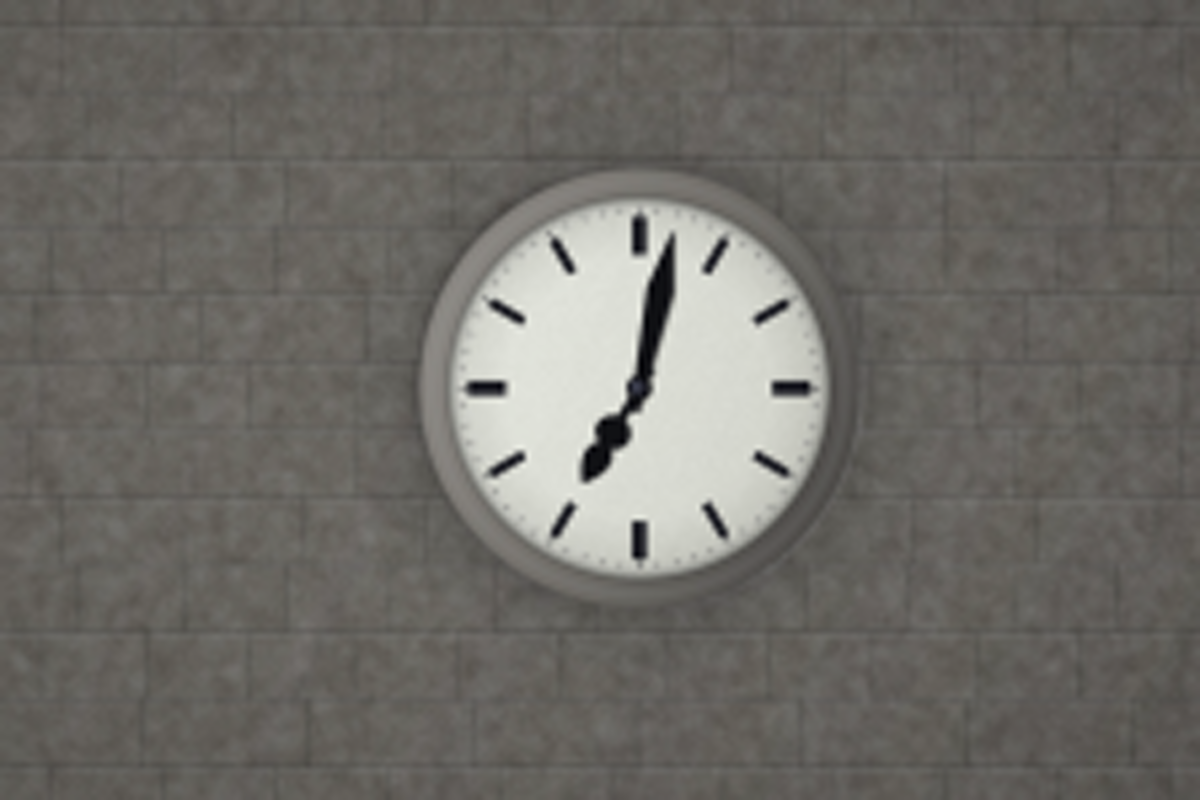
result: 7.02
